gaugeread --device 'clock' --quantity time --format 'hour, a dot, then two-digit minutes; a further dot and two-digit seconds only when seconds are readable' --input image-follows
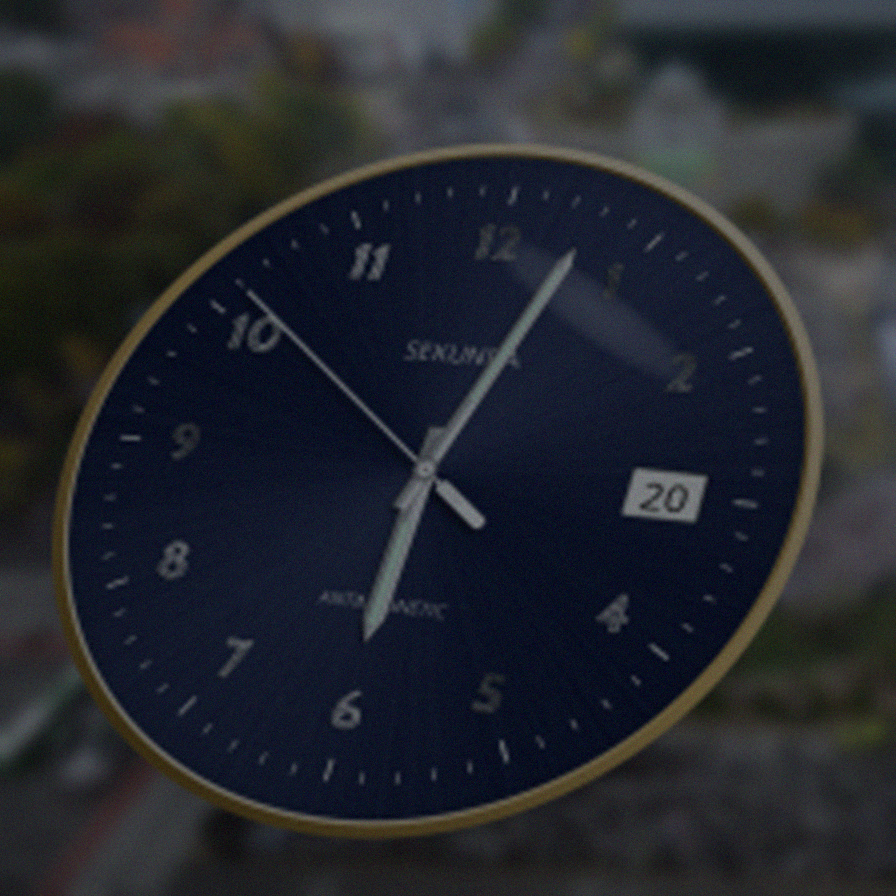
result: 6.02.51
